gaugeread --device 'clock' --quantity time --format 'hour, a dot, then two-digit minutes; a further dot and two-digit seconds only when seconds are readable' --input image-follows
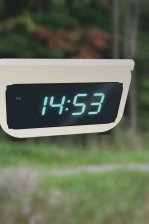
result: 14.53
